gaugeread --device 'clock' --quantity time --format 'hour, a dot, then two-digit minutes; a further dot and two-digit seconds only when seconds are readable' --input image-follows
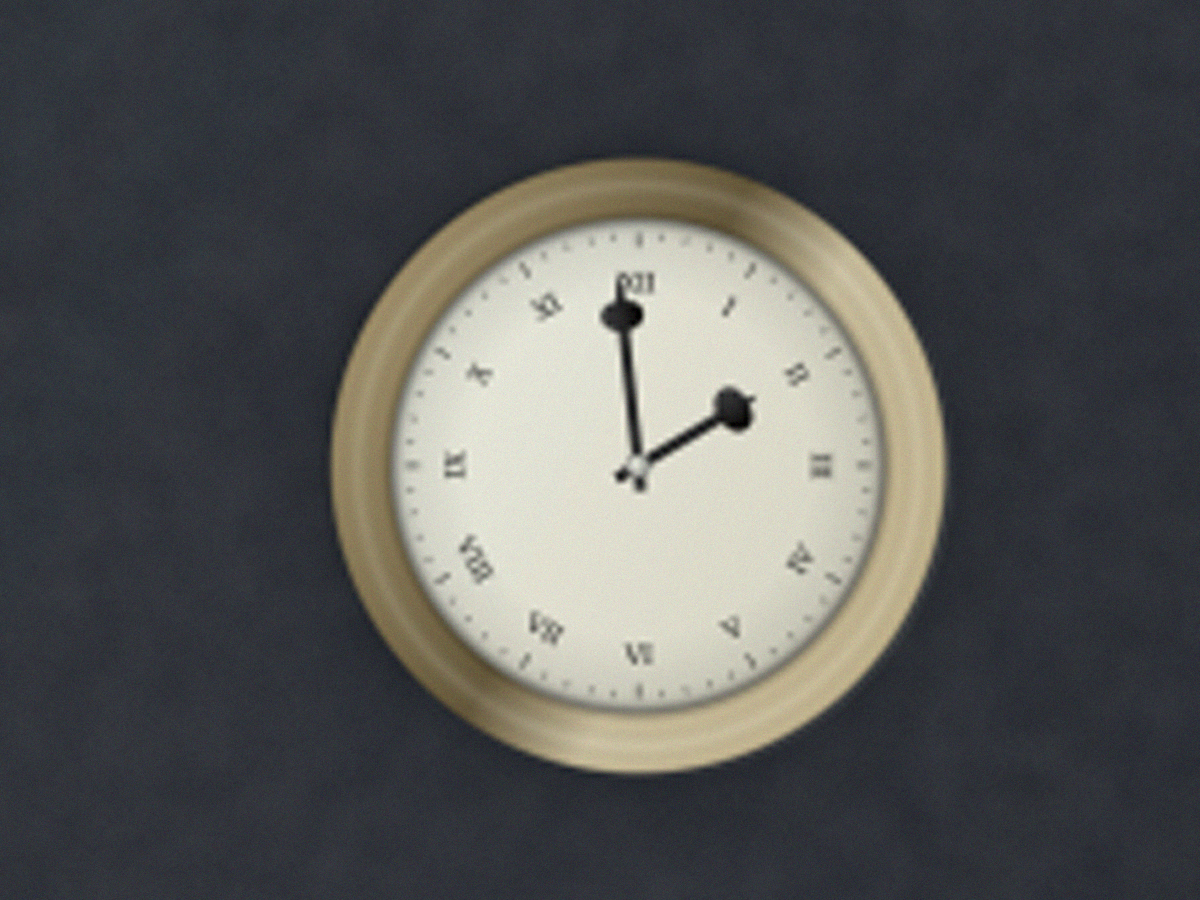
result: 1.59
